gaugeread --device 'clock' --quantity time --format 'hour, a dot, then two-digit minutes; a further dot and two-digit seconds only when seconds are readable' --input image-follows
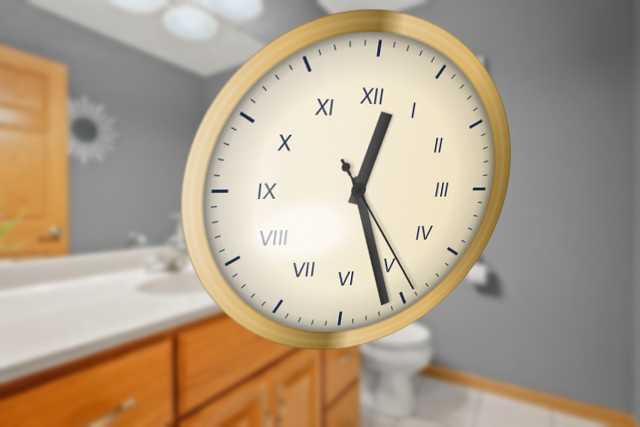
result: 12.26.24
